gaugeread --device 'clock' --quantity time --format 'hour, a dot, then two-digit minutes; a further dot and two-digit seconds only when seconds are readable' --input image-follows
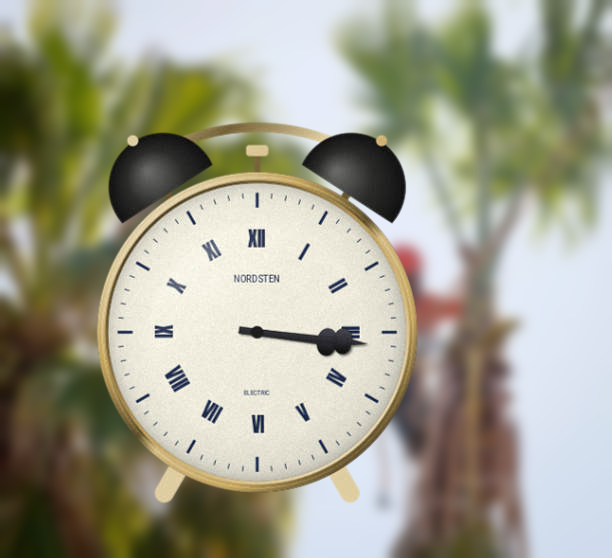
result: 3.16
